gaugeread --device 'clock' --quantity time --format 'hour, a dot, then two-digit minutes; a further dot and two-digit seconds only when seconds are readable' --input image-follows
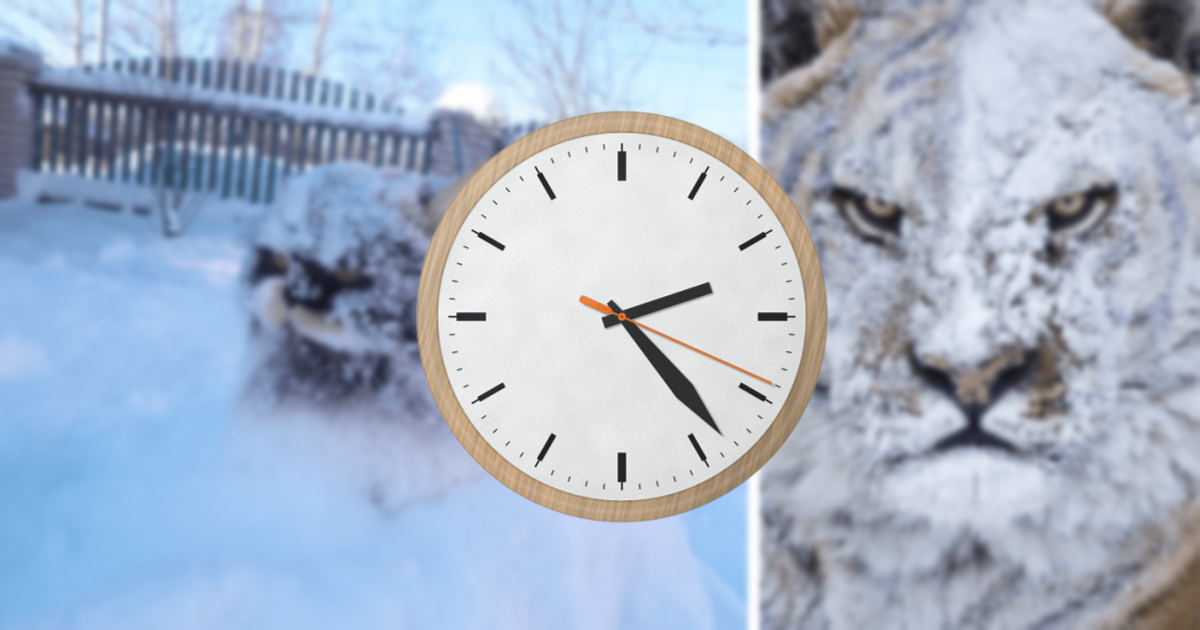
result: 2.23.19
